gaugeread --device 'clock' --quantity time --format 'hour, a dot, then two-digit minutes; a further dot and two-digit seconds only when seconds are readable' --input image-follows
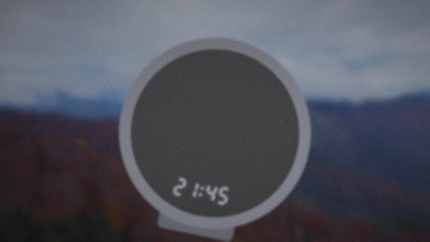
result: 21.45
